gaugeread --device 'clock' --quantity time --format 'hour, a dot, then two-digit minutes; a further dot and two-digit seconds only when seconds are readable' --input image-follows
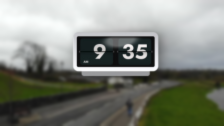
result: 9.35
